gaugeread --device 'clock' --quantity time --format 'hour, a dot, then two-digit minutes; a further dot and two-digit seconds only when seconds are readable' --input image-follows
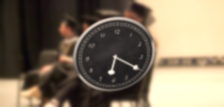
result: 6.20
